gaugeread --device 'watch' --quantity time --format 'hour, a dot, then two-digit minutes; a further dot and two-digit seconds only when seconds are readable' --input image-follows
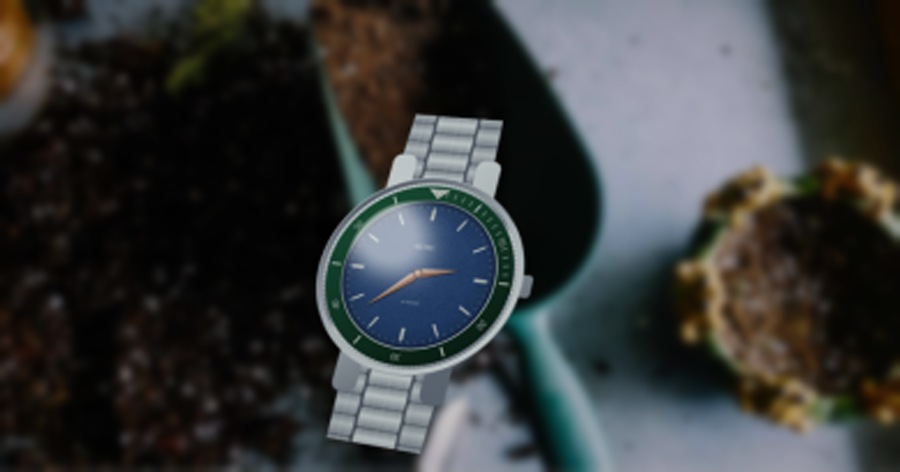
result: 2.38
